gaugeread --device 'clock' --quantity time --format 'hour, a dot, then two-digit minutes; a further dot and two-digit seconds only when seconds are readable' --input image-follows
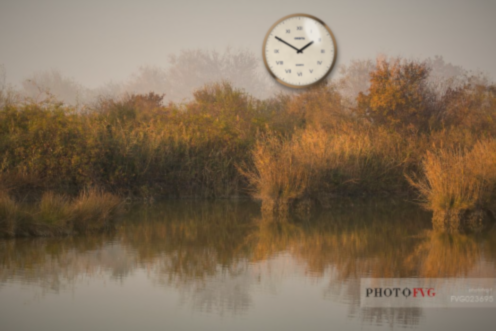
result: 1.50
